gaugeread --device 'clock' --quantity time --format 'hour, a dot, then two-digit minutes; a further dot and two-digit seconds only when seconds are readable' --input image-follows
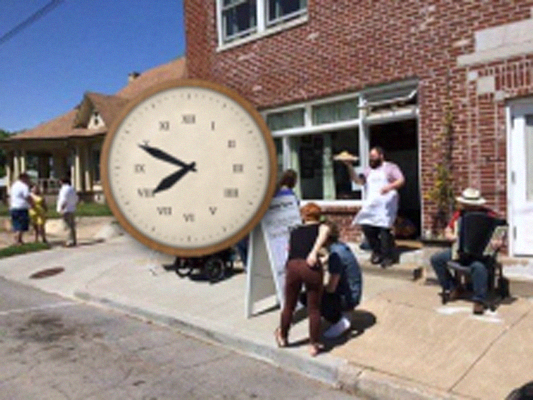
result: 7.49
